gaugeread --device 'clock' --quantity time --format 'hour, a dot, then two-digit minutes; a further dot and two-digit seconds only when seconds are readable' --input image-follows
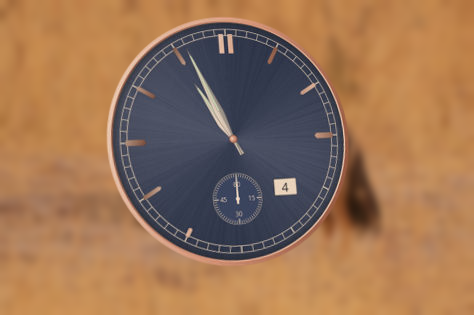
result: 10.56
